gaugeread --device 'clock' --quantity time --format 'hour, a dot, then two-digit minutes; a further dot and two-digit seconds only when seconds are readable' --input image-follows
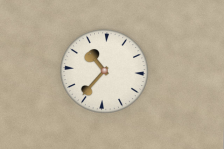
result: 10.36
